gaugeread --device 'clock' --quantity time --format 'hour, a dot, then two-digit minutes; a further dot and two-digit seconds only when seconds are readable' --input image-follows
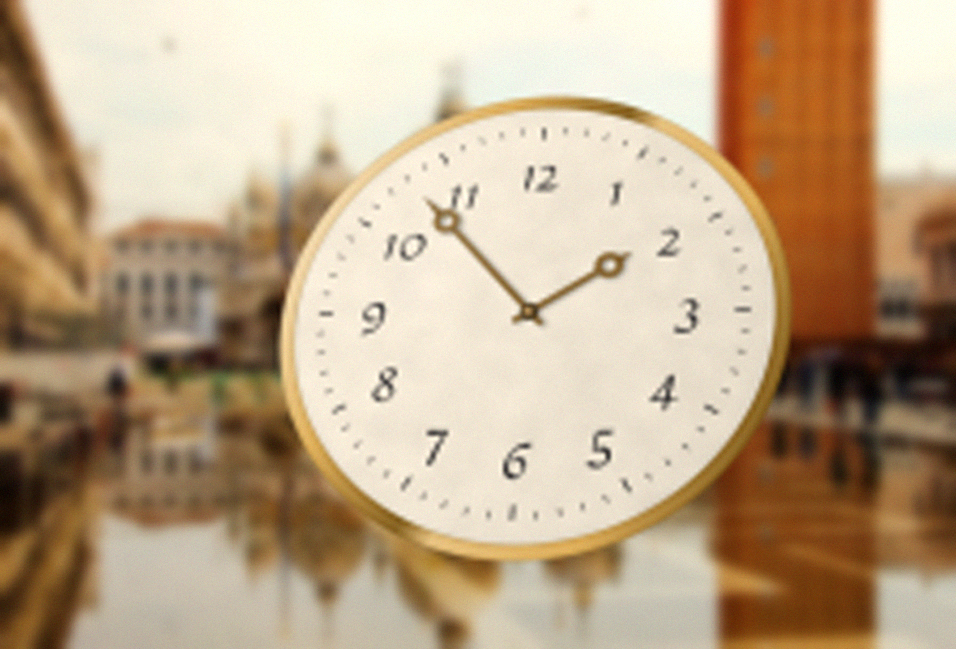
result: 1.53
